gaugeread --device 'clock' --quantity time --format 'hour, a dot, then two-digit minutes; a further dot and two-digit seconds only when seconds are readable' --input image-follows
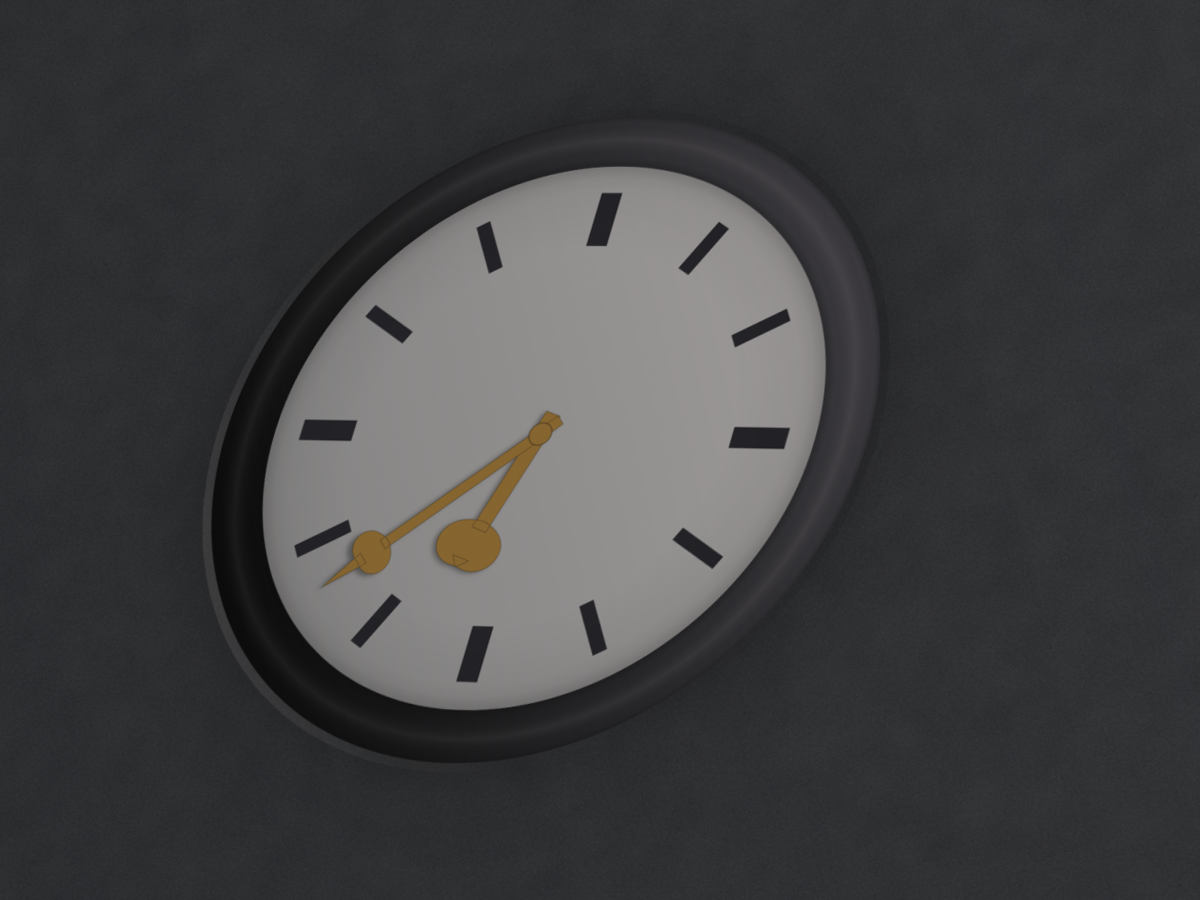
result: 6.38
